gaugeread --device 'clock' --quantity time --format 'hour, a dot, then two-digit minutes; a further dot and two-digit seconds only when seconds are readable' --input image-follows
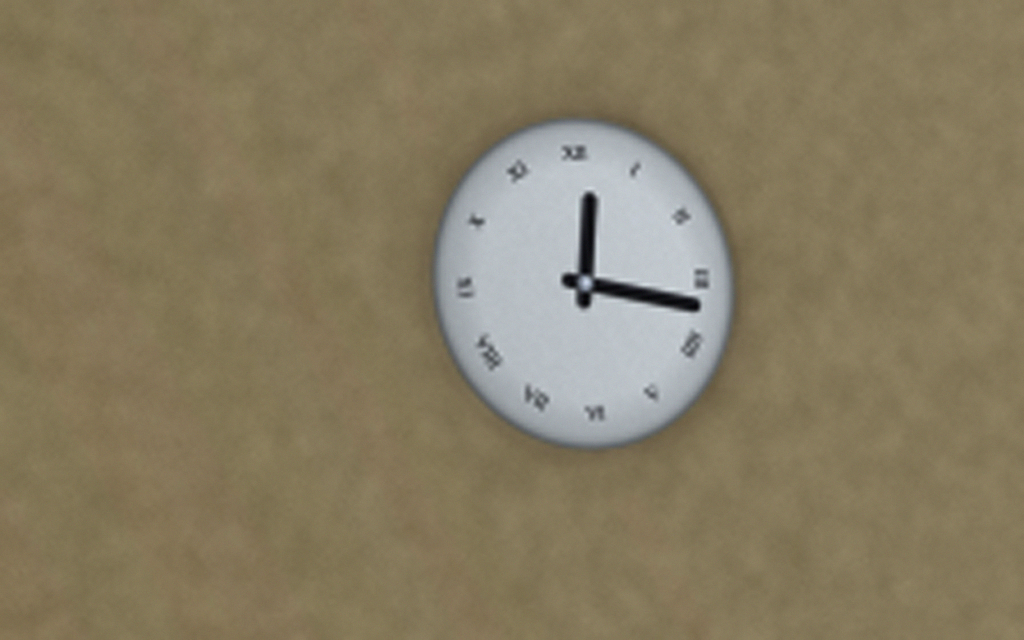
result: 12.17
